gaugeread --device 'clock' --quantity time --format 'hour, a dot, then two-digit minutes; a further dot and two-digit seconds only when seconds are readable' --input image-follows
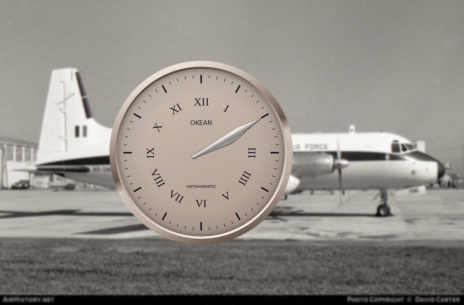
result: 2.10
